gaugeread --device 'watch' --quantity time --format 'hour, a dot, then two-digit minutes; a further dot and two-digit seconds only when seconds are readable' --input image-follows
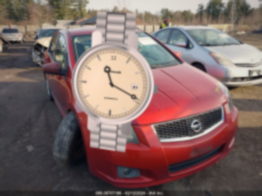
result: 11.19
